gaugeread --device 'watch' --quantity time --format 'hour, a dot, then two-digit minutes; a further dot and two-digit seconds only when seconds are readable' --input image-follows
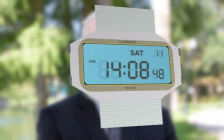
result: 14.08.48
